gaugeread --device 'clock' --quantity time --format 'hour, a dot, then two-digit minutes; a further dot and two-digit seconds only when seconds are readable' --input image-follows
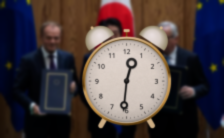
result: 12.31
